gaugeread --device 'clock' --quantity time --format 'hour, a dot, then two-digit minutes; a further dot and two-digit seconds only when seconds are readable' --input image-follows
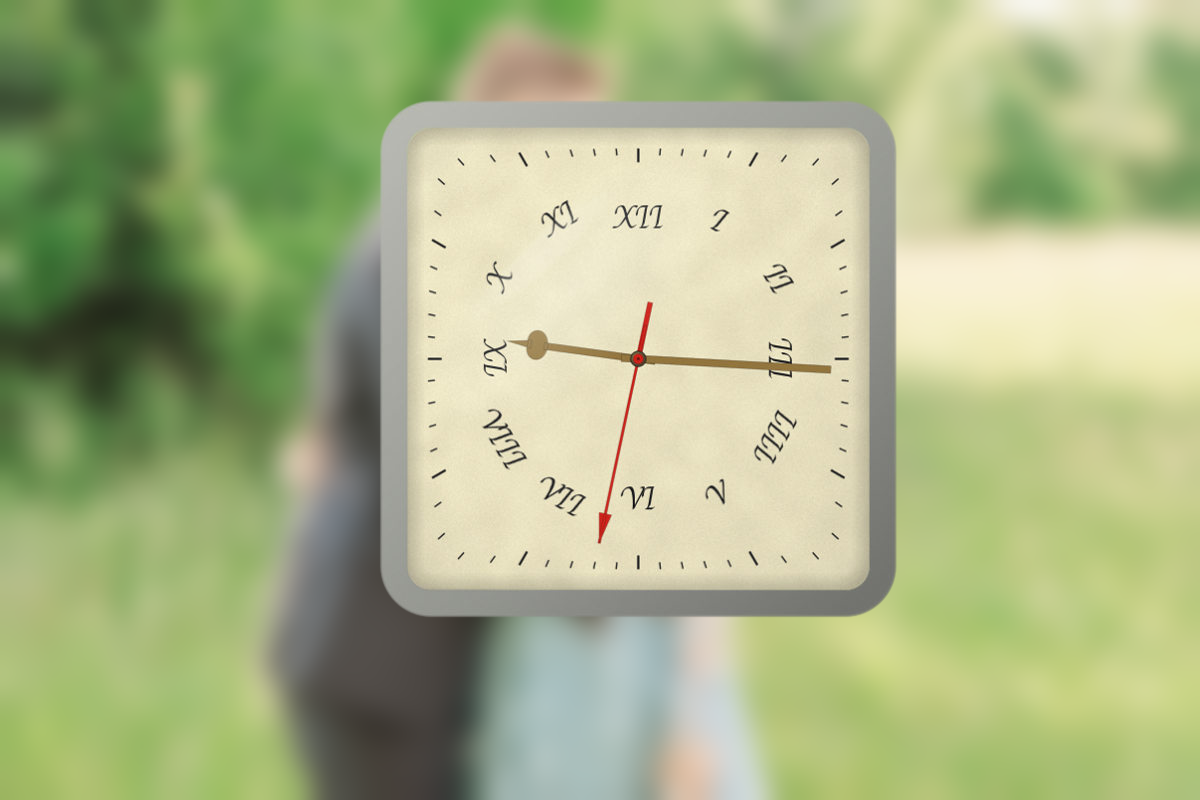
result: 9.15.32
